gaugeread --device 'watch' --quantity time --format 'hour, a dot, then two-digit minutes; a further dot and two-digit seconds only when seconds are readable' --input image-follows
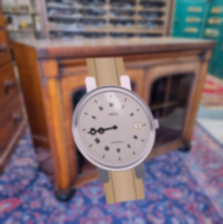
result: 8.44
